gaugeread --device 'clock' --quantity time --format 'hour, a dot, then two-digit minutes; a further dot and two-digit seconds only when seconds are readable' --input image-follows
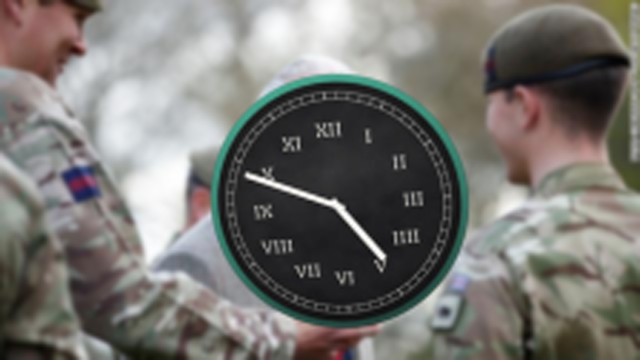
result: 4.49
